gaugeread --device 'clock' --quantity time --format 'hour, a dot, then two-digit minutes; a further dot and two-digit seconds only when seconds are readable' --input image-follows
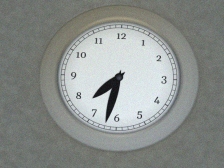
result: 7.32
